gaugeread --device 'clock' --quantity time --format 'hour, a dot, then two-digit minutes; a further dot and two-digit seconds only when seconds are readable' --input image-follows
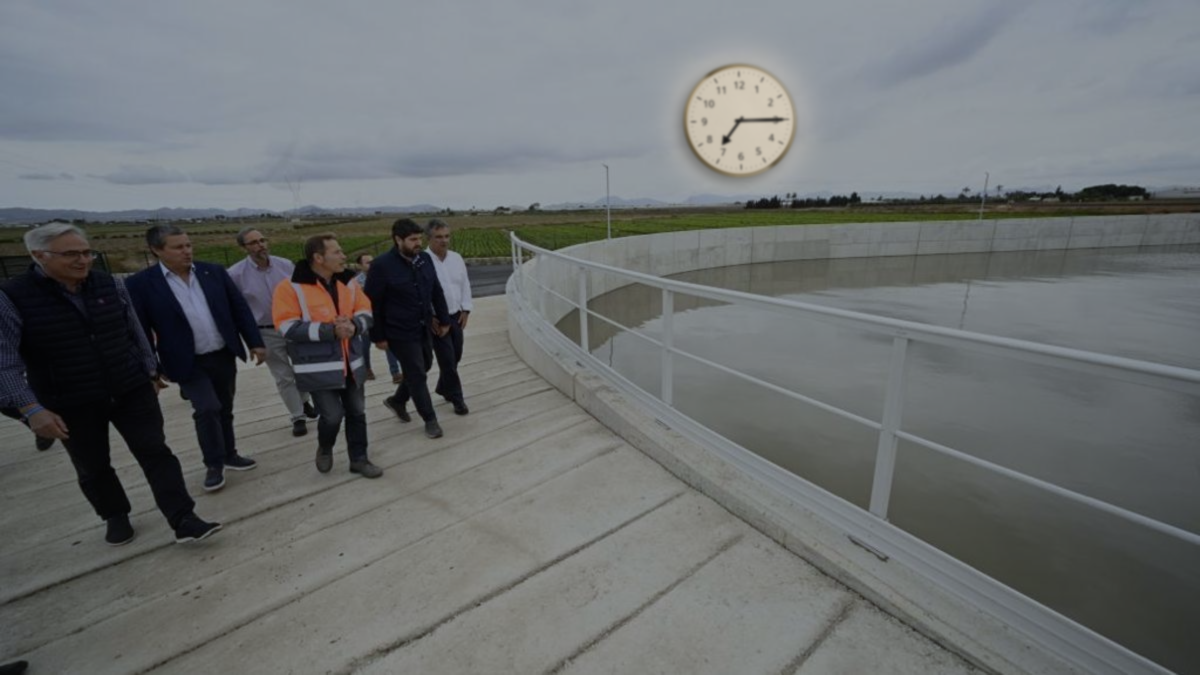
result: 7.15
